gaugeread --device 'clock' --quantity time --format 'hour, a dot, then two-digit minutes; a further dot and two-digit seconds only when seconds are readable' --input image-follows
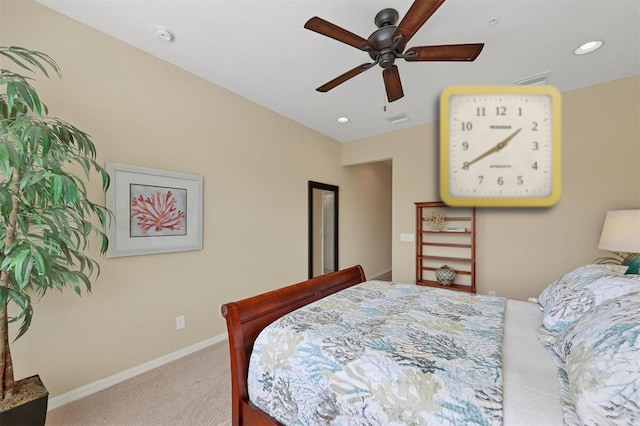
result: 1.40
